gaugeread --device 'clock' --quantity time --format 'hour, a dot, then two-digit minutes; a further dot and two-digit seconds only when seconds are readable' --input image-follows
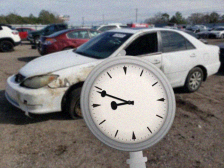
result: 8.49
